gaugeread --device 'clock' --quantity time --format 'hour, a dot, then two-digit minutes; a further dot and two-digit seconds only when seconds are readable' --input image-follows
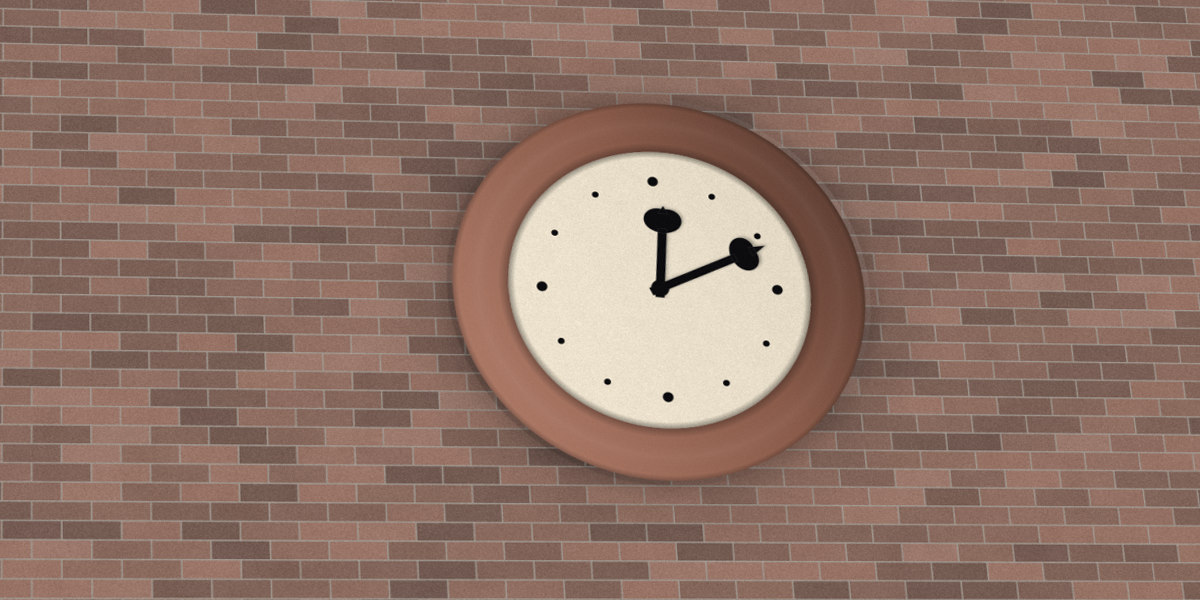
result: 12.11
